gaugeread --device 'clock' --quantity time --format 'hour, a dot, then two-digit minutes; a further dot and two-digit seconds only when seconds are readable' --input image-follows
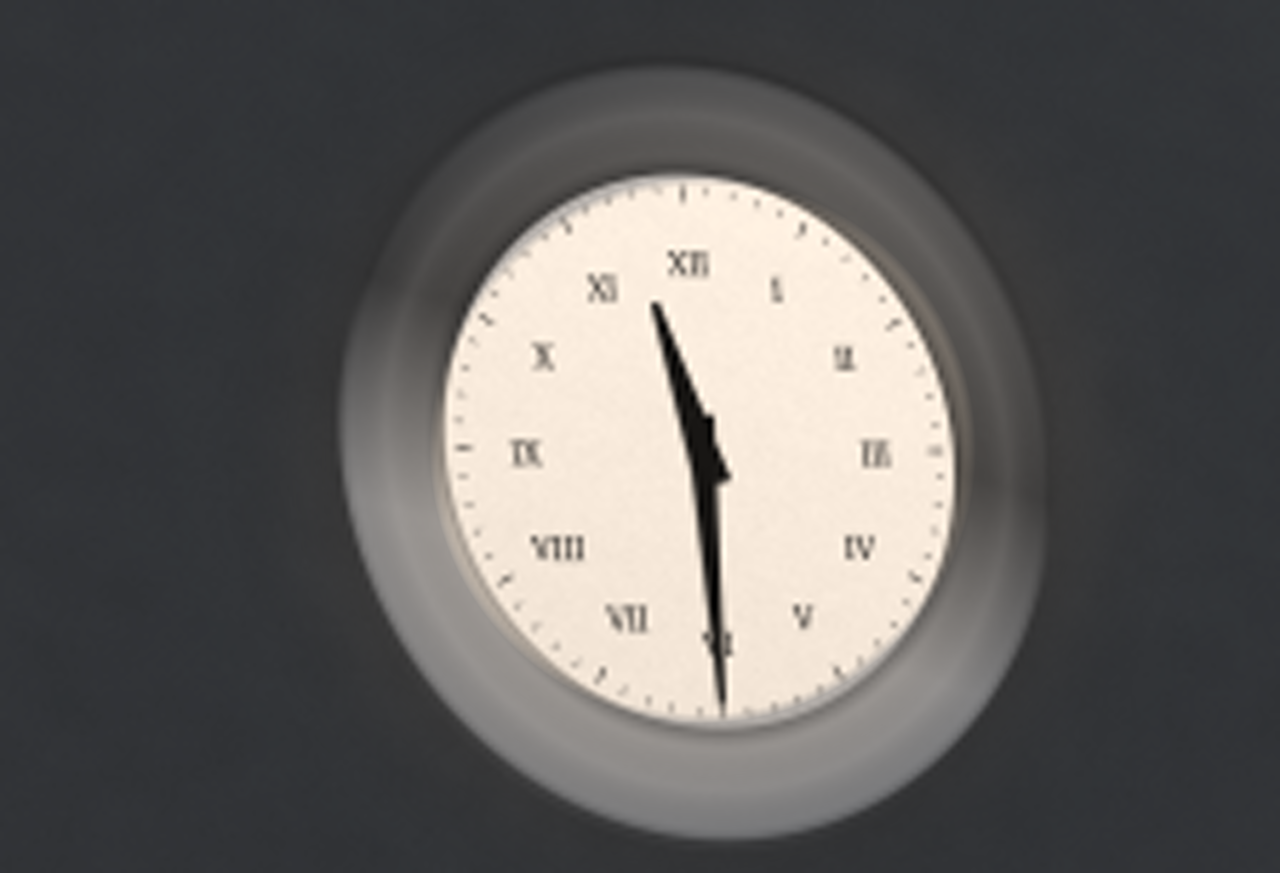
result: 11.30
